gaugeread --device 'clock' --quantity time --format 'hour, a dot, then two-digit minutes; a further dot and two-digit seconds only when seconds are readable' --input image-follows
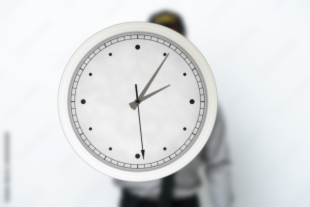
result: 2.05.29
